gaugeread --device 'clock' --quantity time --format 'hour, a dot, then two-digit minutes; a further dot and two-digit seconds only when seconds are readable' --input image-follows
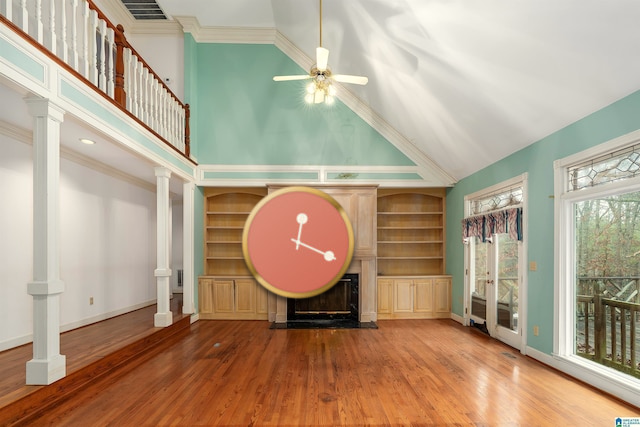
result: 12.19
